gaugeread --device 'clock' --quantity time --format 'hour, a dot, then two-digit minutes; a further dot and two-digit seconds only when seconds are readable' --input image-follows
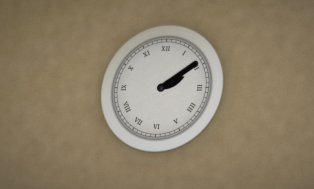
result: 2.09
